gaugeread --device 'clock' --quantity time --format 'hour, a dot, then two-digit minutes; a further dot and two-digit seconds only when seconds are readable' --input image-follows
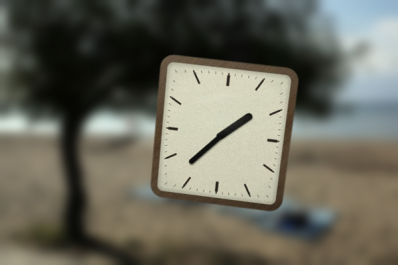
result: 1.37
